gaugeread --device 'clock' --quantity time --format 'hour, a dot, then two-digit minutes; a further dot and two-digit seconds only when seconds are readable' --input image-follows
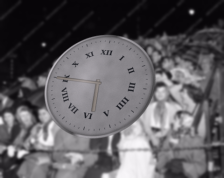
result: 5.45
